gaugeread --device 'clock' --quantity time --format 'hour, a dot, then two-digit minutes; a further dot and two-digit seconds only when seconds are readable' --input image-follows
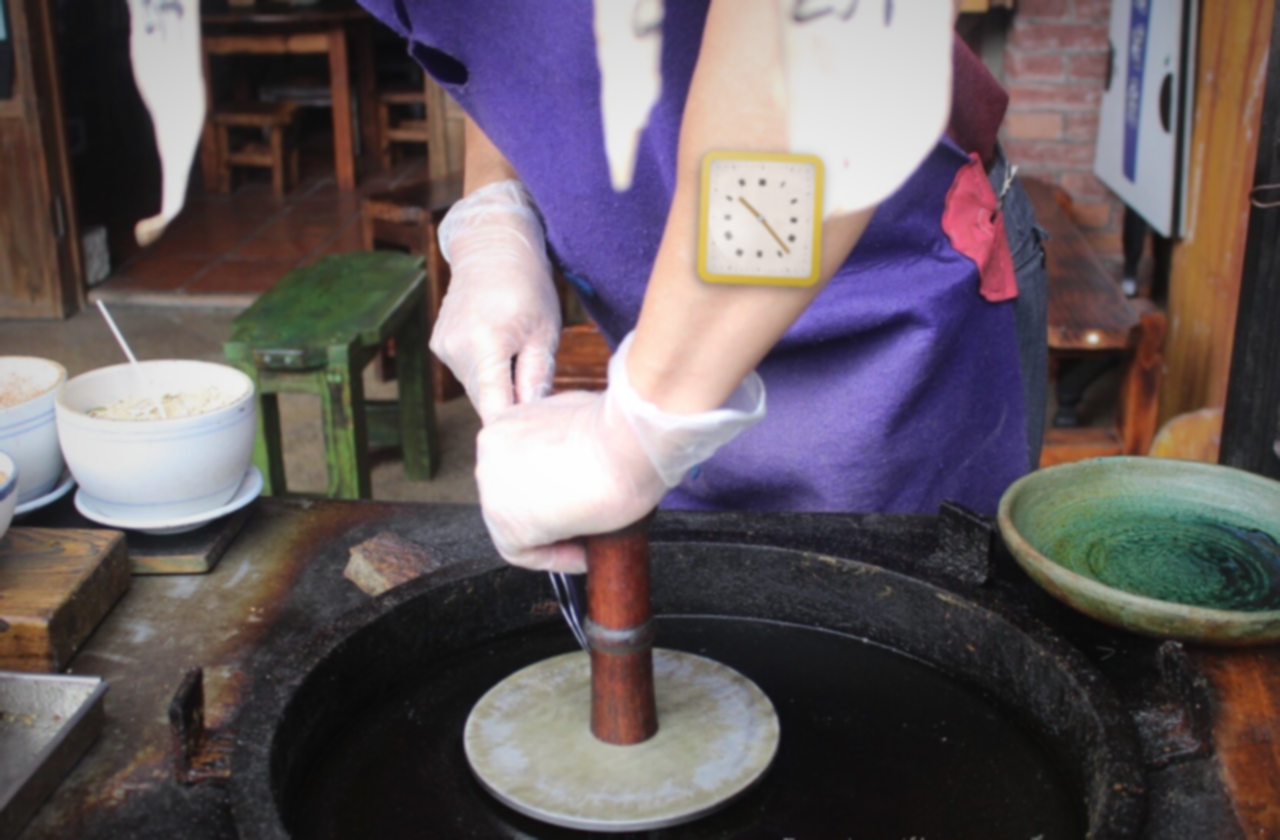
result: 10.23
